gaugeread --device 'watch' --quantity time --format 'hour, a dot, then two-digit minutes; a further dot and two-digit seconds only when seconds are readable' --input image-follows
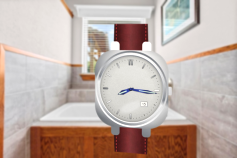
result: 8.16
